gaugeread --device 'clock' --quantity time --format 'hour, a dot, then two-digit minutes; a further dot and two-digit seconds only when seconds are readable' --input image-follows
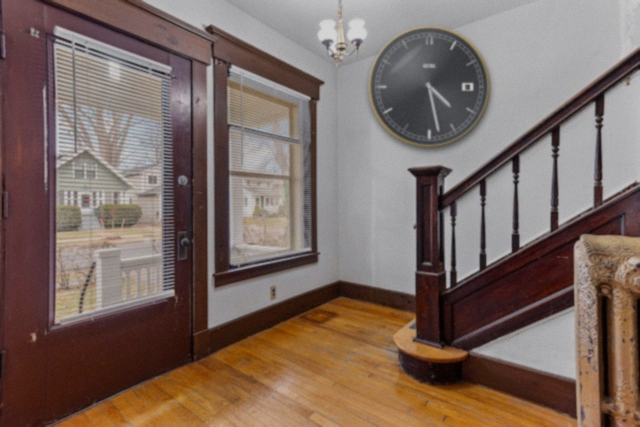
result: 4.28
